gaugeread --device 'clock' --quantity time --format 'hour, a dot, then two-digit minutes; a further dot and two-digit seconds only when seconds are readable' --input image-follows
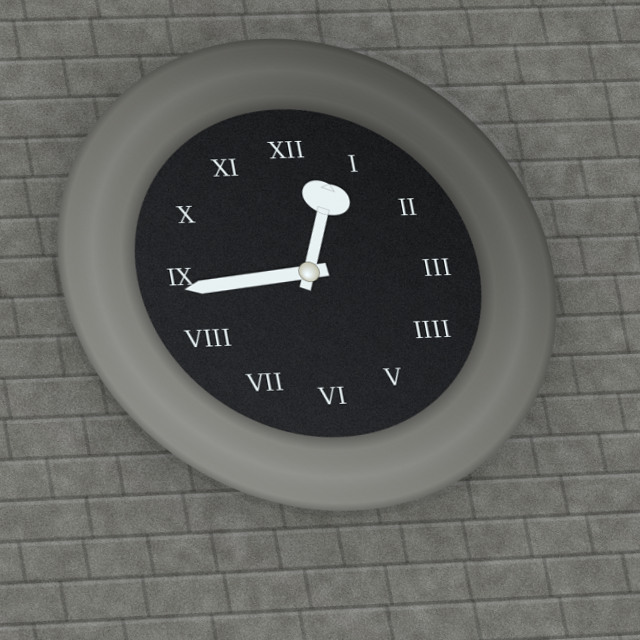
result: 12.44
